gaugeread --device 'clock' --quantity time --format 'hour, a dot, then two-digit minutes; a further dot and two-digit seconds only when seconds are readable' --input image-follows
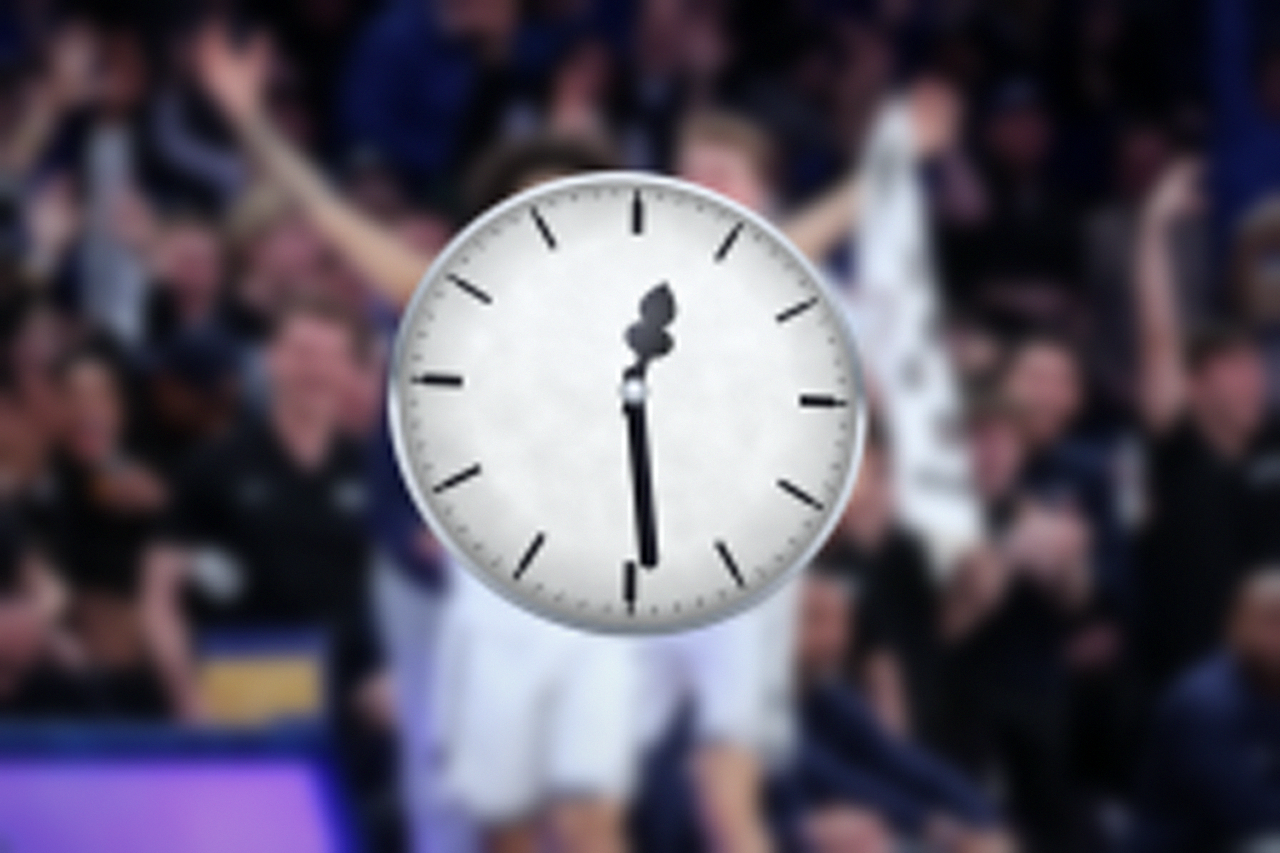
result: 12.29
